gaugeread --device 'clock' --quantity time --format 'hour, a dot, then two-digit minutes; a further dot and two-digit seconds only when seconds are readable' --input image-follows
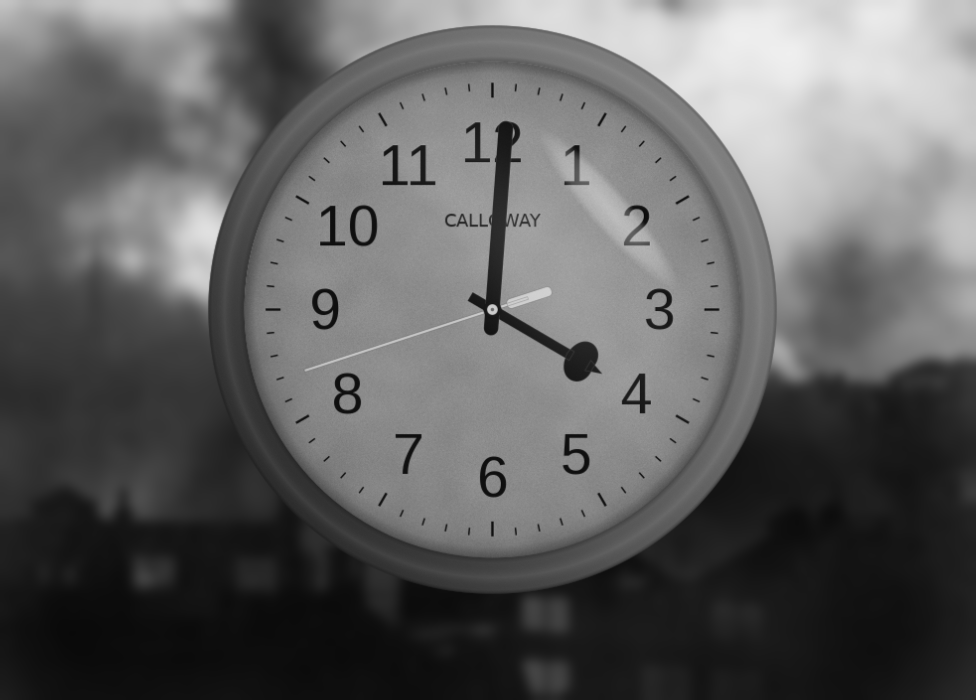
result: 4.00.42
